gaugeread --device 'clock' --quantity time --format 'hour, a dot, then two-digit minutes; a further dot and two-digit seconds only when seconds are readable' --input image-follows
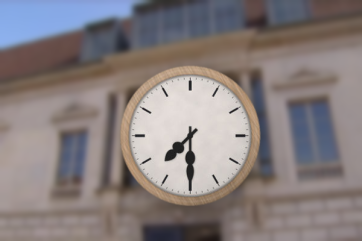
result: 7.30
